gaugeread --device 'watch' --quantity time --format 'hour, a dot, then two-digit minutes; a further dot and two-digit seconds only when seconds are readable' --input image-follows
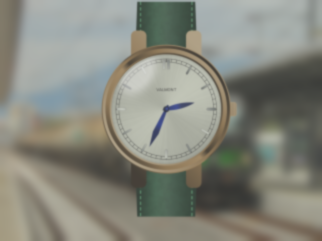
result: 2.34
